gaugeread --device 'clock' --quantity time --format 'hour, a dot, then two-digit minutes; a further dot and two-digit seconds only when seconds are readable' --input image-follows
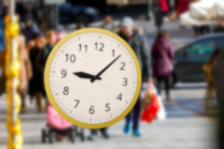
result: 9.07
